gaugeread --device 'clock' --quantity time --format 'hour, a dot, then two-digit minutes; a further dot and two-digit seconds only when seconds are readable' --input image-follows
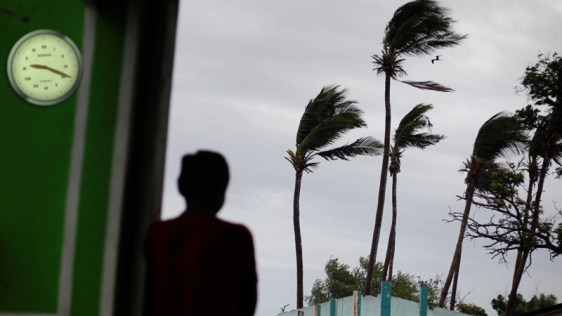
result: 9.19
